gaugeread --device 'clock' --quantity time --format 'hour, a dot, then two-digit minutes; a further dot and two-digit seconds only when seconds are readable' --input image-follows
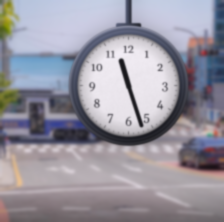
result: 11.27
